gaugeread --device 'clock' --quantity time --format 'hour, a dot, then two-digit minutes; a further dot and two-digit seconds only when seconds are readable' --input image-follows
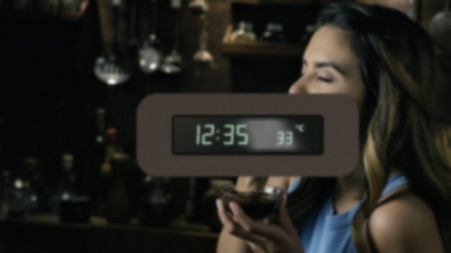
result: 12.35
